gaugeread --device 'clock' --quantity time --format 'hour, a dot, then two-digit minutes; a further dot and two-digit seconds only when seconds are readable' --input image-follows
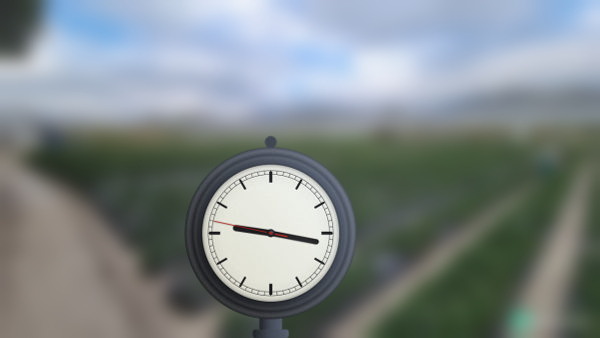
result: 9.16.47
